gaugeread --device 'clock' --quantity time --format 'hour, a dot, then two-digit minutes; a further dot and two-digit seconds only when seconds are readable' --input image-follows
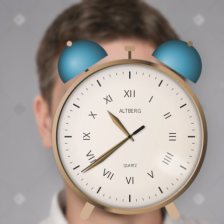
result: 10.38.39
